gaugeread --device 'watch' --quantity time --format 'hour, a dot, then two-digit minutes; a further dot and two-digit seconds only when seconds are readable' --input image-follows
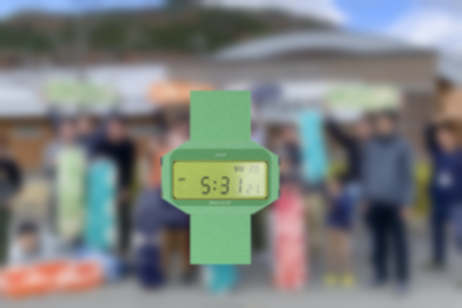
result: 5.31
